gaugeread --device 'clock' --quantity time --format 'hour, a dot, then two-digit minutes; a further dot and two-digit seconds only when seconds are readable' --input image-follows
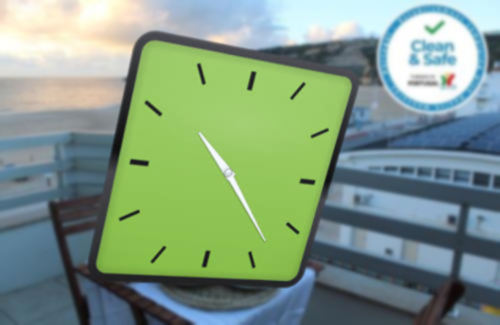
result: 10.23
